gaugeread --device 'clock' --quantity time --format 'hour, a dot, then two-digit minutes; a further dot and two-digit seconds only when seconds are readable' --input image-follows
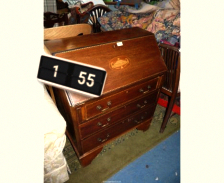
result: 1.55
